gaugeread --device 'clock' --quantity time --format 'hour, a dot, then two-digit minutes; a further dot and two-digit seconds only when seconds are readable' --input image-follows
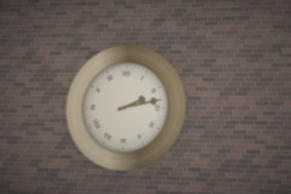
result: 2.13
